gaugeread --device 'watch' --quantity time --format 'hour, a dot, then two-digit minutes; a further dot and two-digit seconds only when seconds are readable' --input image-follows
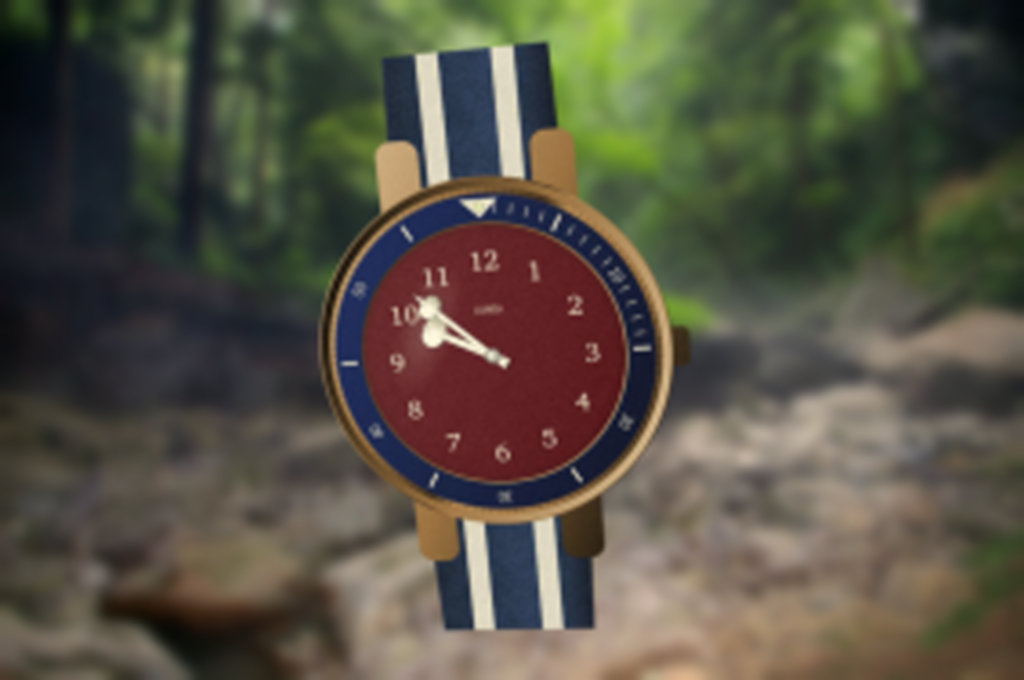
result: 9.52
